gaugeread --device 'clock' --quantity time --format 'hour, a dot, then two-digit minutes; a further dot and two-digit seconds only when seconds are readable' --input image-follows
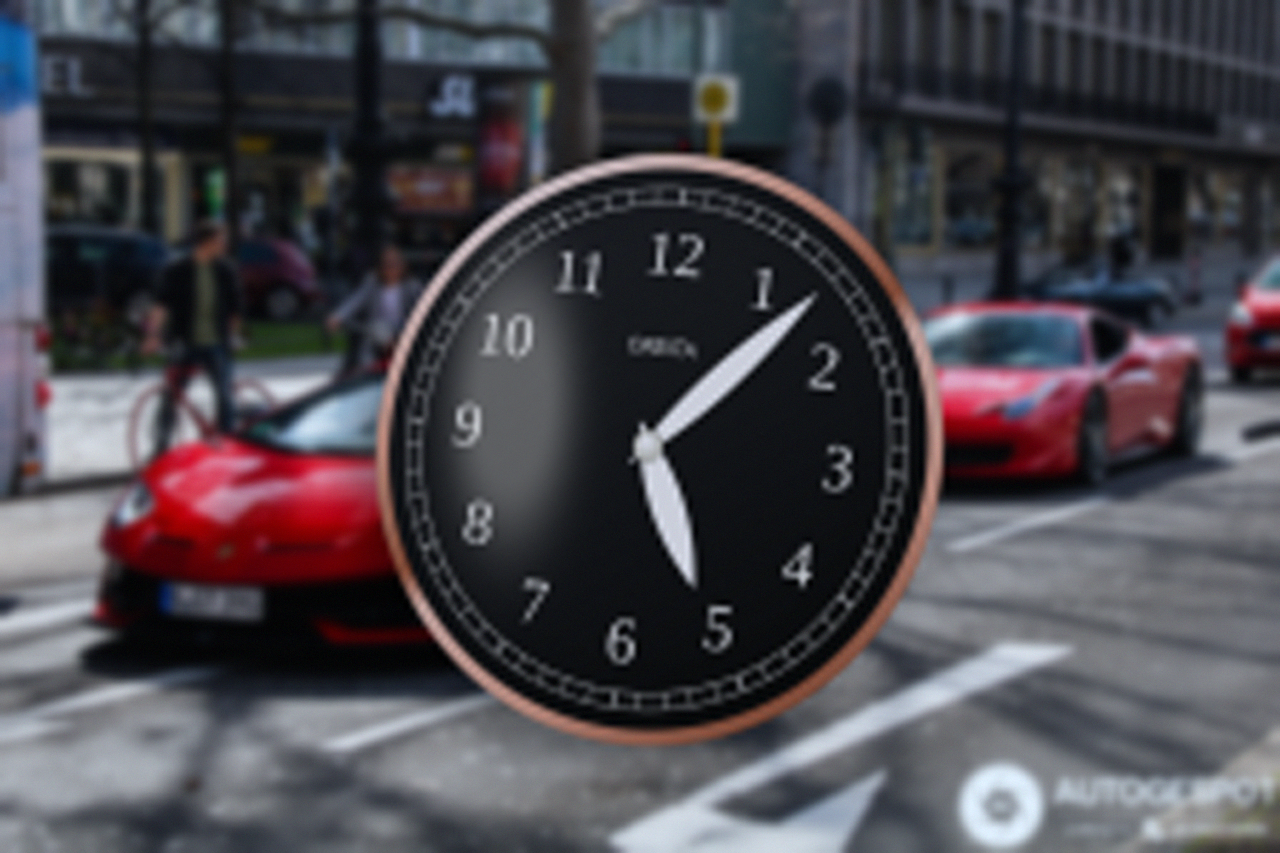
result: 5.07
